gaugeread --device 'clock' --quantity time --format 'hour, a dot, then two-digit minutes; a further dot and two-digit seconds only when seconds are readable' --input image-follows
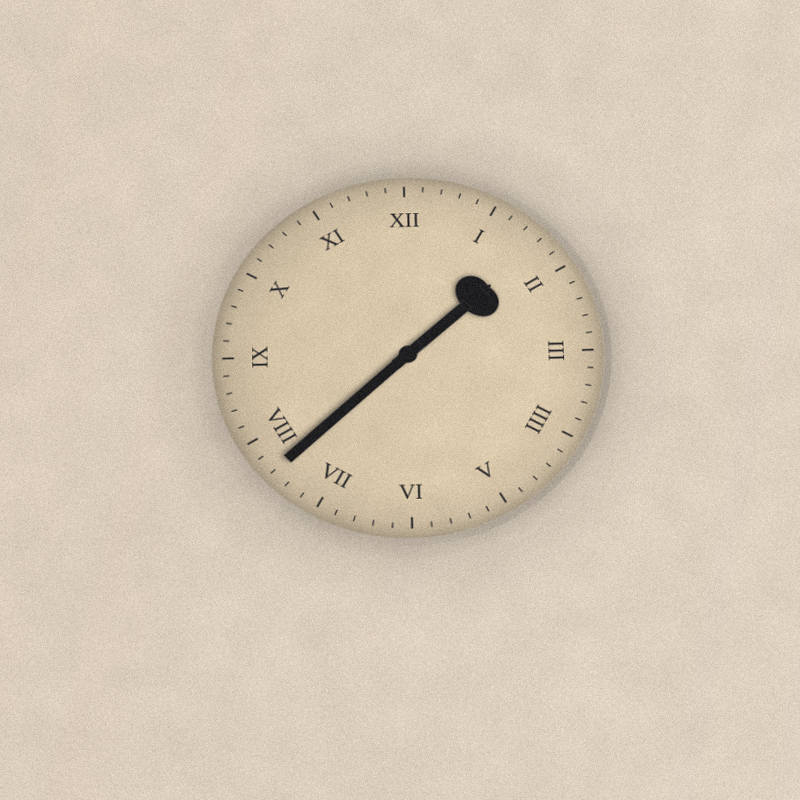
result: 1.38
